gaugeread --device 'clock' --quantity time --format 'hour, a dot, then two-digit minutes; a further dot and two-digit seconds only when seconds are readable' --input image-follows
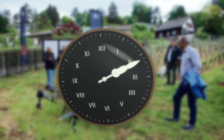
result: 2.11
